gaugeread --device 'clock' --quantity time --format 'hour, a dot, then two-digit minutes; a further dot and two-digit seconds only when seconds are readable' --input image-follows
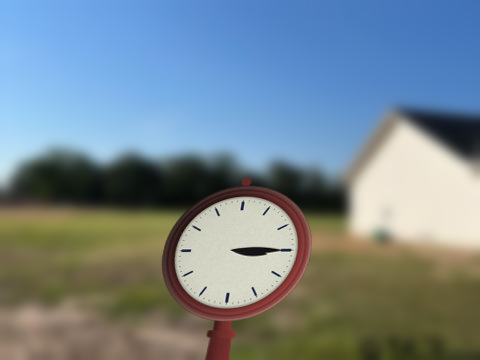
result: 3.15
